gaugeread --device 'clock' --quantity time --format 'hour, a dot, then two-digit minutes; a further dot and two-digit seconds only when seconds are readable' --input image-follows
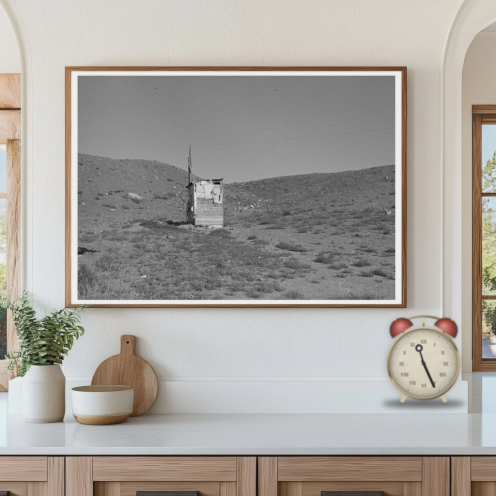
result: 11.26
